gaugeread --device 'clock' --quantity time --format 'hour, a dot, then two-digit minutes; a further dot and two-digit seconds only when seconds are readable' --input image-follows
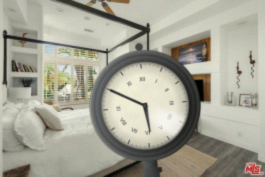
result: 5.50
